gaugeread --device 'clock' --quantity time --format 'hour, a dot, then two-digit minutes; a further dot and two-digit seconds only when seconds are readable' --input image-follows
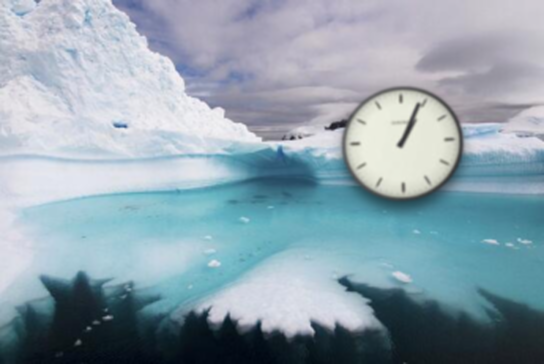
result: 1.04
